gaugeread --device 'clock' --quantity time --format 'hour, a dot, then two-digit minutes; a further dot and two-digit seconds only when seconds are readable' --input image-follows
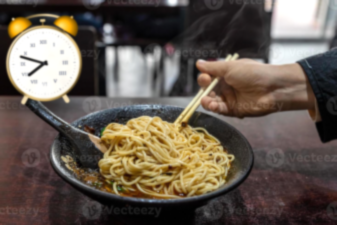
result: 7.48
